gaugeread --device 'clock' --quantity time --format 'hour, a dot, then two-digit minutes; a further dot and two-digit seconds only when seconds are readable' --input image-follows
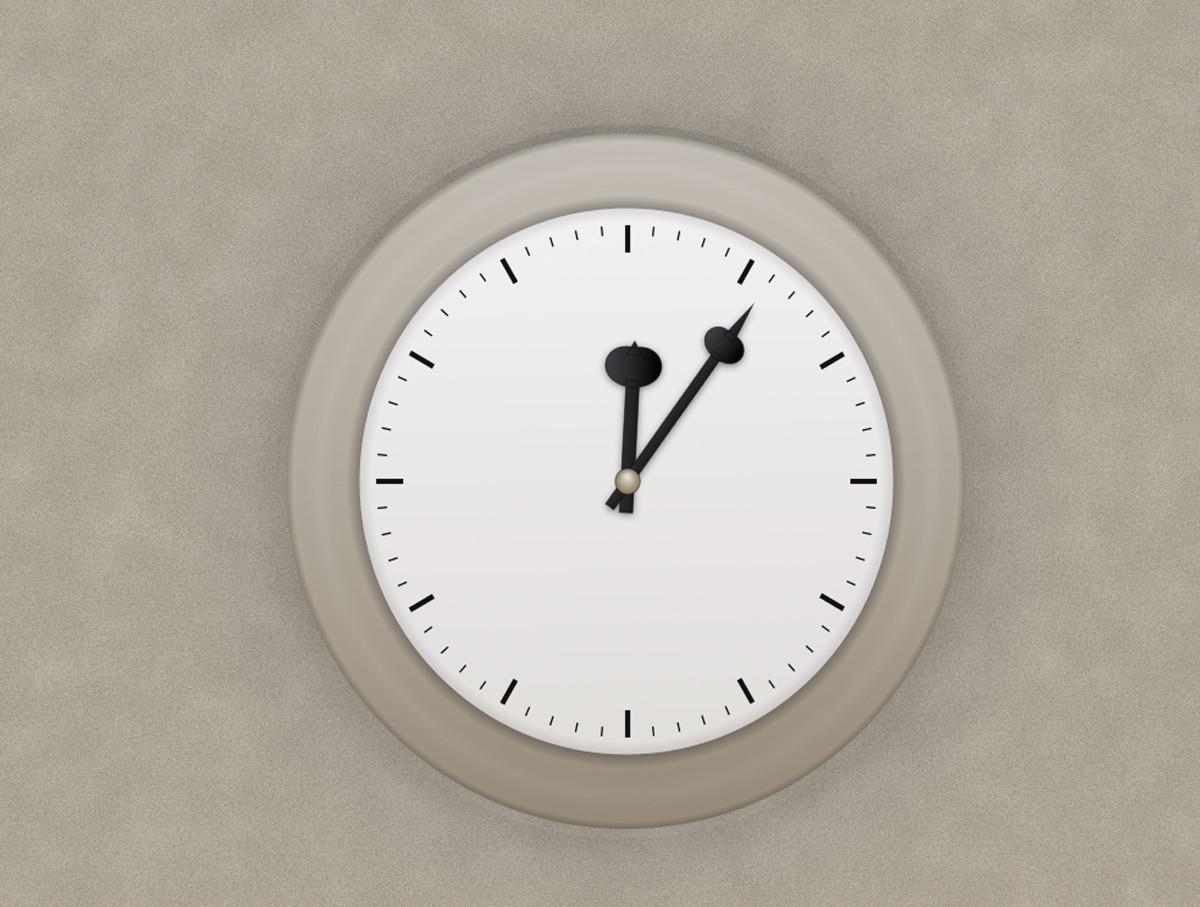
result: 12.06
